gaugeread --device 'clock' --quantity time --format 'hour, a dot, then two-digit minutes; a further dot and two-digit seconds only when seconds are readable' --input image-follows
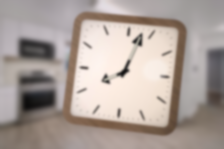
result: 8.03
